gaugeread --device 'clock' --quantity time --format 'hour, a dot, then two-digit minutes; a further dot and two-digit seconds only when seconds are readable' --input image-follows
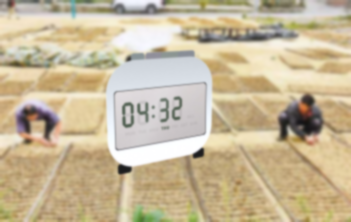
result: 4.32
